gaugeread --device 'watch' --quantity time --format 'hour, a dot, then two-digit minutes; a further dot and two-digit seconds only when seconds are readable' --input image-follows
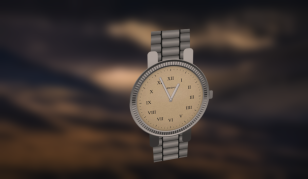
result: 12.56
